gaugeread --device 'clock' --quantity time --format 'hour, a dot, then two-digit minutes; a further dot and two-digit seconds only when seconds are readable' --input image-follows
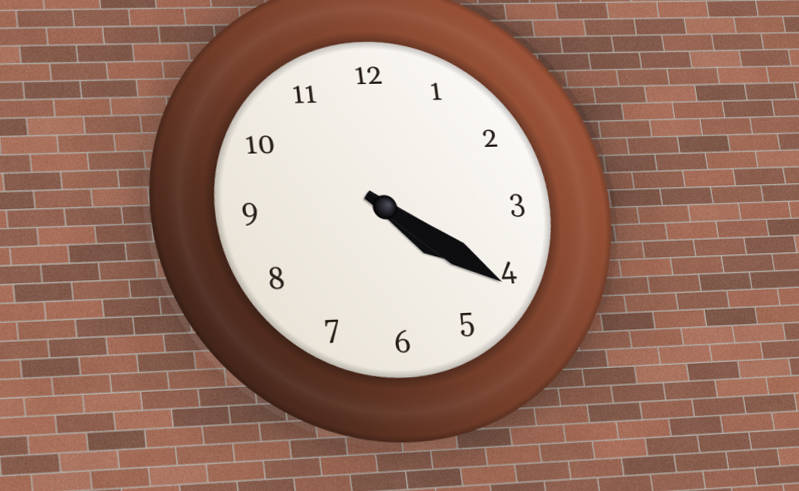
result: 4.21
